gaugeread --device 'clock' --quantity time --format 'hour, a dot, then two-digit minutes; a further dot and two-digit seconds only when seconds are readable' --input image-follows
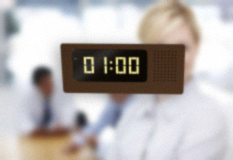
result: 1.00
